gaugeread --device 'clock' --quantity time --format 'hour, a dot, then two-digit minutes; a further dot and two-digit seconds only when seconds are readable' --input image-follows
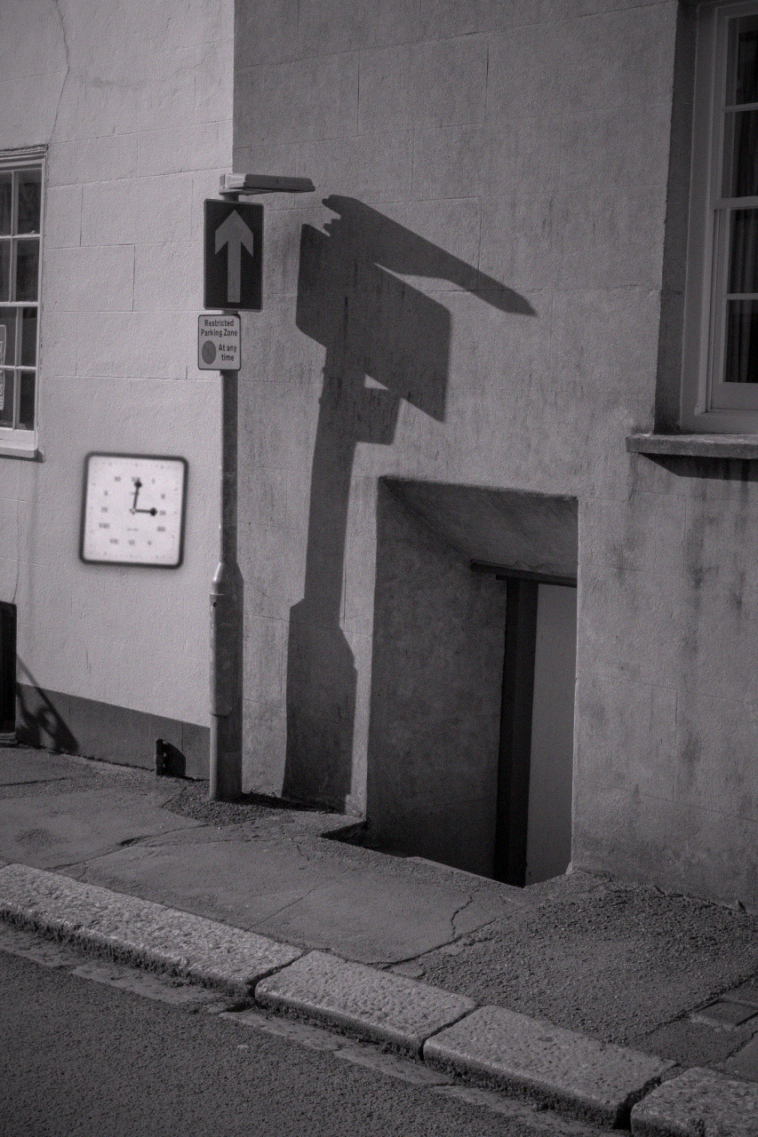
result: 3.01
